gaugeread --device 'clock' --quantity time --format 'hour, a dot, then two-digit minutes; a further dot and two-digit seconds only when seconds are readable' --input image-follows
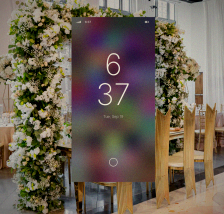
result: 6.37
